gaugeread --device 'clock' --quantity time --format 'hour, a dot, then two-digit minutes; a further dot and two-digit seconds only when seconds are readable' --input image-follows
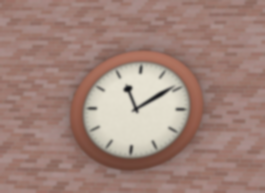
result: 11.09
